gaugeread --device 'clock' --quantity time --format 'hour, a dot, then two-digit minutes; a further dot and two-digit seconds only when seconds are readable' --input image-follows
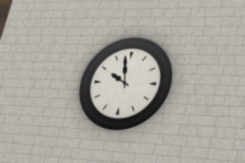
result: 9.58
